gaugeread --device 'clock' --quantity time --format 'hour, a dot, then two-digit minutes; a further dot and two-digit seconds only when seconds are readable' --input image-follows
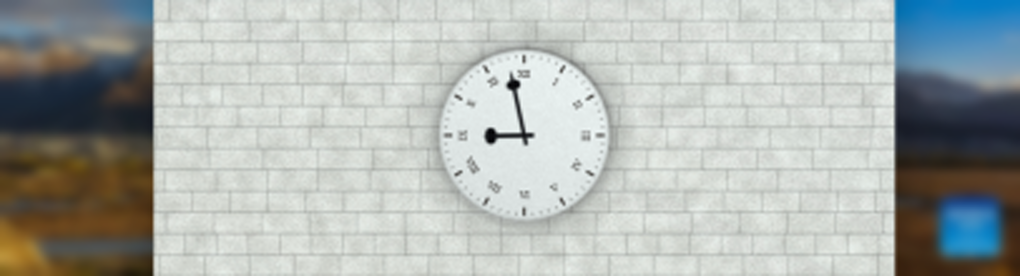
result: 8.58
